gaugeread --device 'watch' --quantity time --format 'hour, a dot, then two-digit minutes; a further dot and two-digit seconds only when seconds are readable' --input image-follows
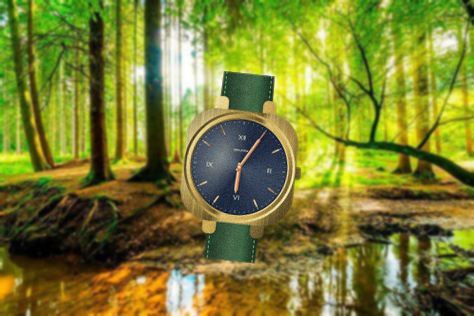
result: 6.05
